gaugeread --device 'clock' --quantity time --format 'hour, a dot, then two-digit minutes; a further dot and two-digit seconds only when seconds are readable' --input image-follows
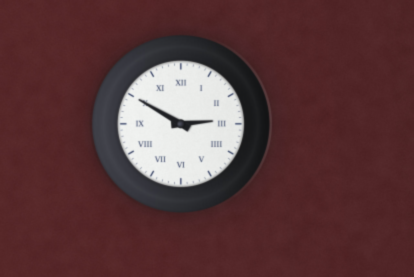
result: 2.50
